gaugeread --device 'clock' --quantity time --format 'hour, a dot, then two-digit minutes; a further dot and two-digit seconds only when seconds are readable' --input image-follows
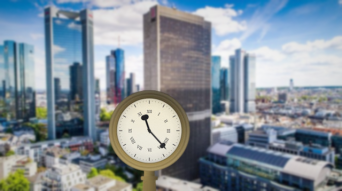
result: 11.23
